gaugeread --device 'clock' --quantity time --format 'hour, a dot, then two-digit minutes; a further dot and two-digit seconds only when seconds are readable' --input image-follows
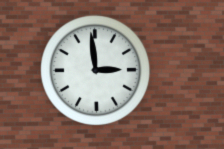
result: 2.59
